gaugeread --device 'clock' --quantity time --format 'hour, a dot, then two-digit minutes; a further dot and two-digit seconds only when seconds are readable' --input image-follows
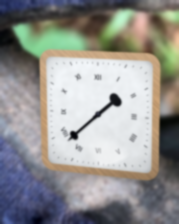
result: 1.38
